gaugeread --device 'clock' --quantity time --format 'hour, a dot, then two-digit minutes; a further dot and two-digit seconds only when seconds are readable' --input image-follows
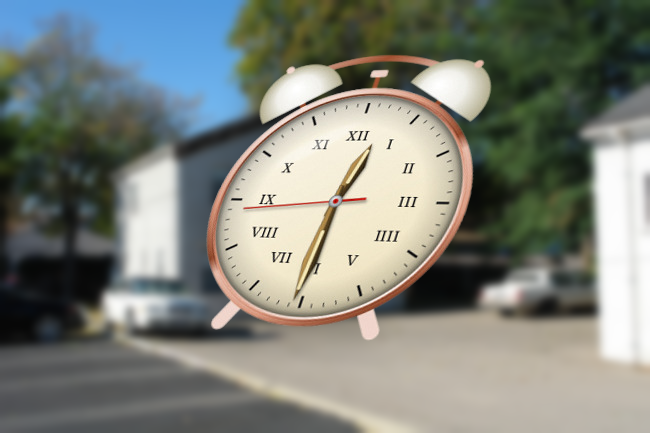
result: 12.30.44
